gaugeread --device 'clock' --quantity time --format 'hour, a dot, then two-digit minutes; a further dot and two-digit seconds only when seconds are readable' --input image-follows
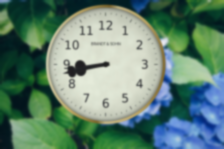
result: 8.43
